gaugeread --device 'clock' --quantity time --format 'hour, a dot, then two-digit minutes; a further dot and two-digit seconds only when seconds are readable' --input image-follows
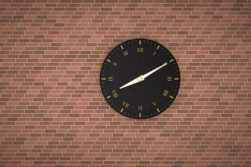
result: 8.10
